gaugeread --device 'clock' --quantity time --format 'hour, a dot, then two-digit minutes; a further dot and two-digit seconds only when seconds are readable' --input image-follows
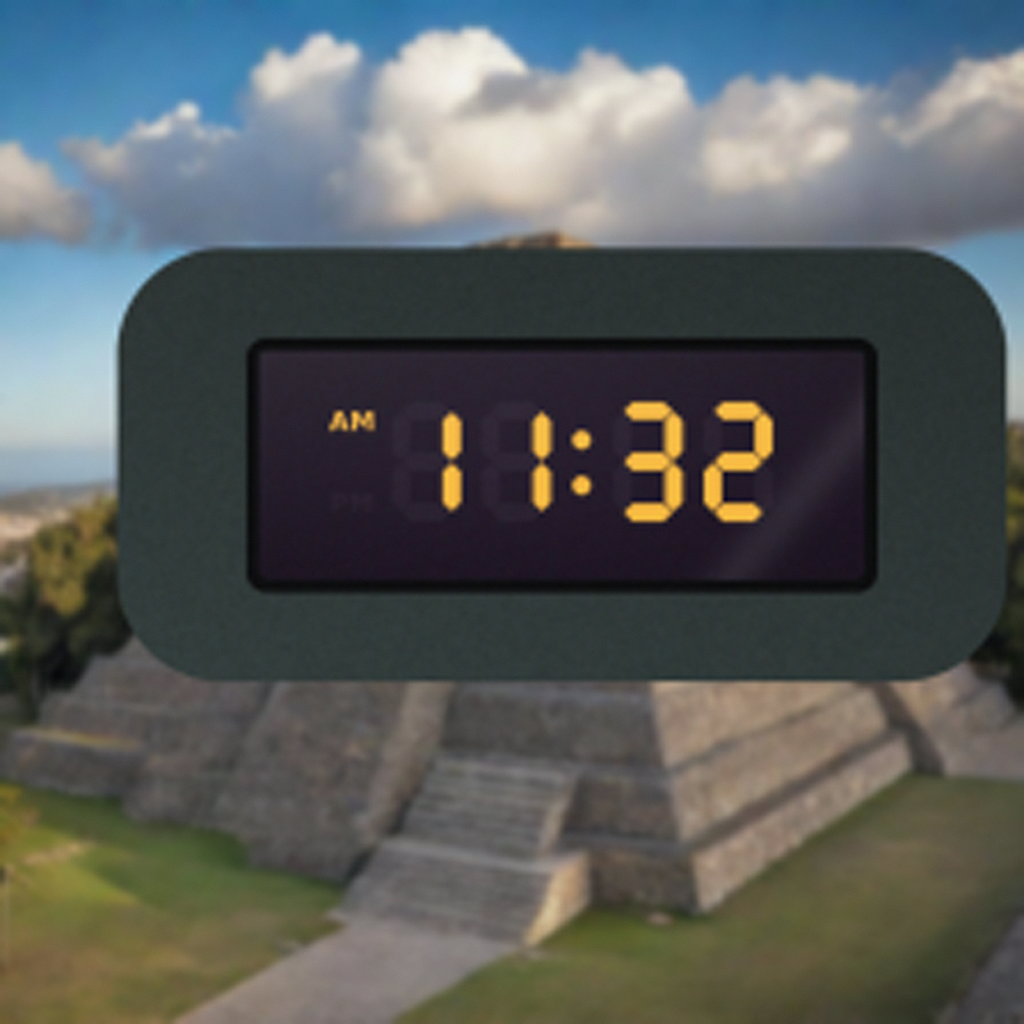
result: 11.32
